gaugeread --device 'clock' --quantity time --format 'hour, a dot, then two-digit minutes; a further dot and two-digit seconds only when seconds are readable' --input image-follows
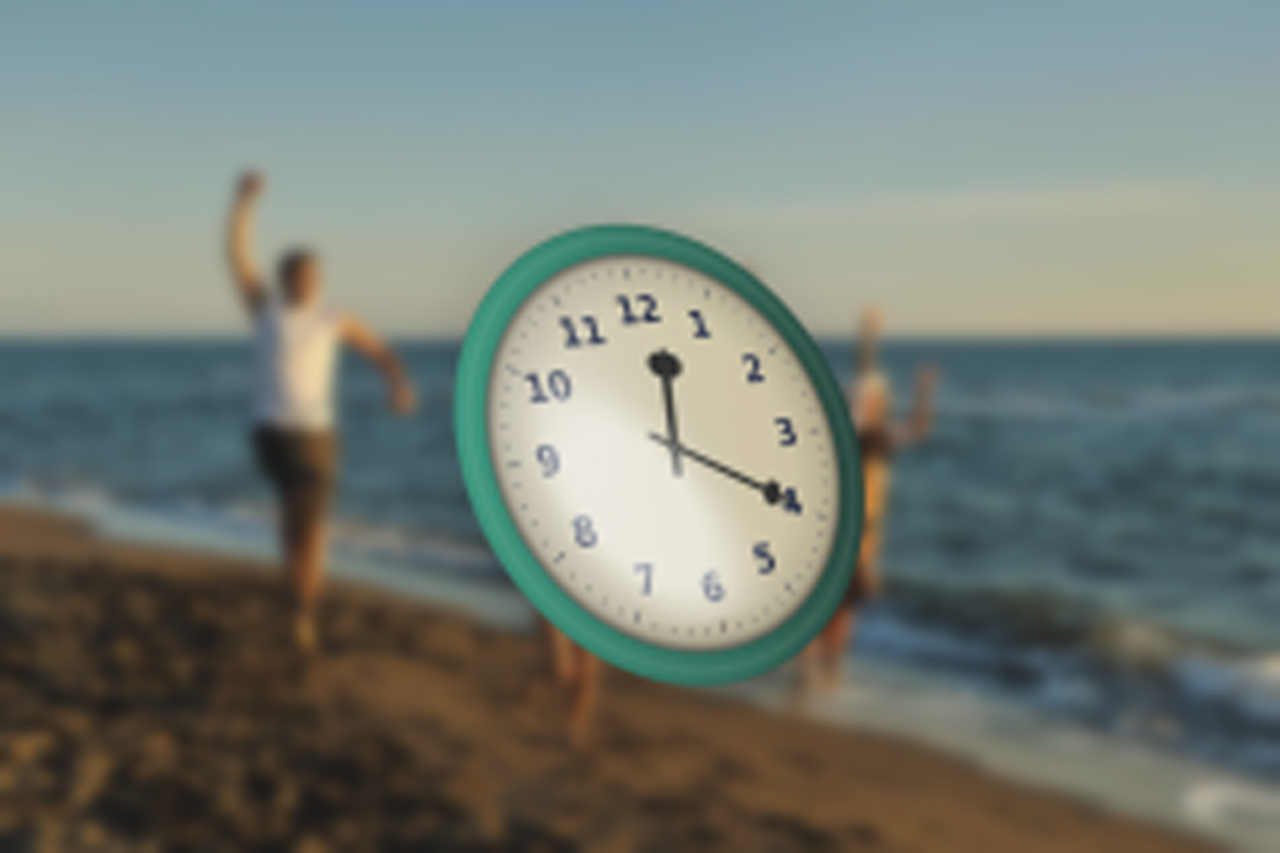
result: 12.20
